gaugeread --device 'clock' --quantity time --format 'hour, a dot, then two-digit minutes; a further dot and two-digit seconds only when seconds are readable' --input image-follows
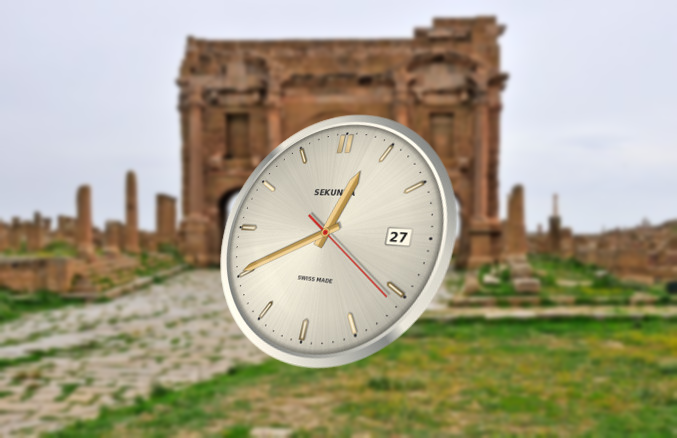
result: 12.40.21
